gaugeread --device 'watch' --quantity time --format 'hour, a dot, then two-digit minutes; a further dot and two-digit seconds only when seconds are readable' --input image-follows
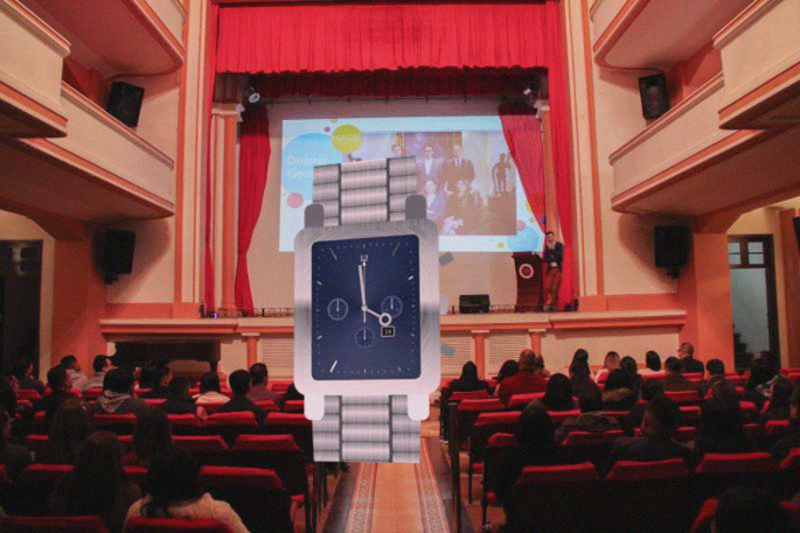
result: 3.59
